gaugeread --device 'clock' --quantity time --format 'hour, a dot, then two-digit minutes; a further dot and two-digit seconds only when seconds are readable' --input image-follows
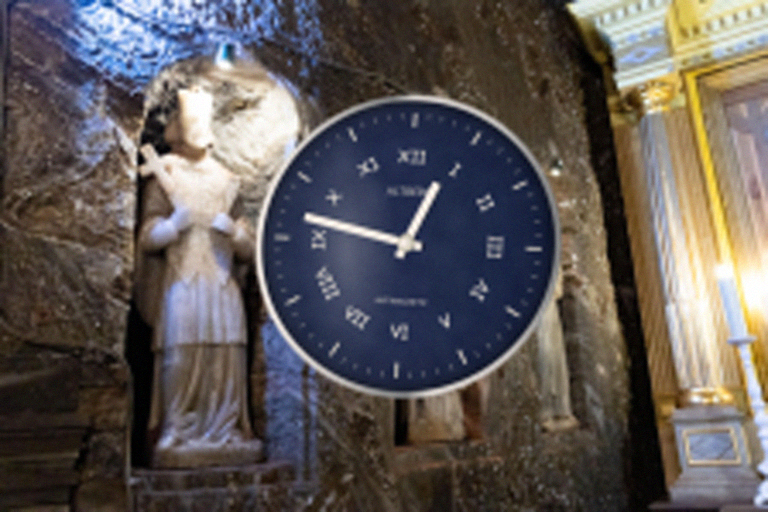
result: 12.47
